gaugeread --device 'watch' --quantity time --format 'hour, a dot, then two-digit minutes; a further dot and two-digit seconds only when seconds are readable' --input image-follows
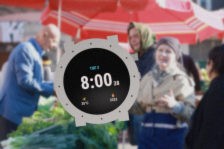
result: 8.00
